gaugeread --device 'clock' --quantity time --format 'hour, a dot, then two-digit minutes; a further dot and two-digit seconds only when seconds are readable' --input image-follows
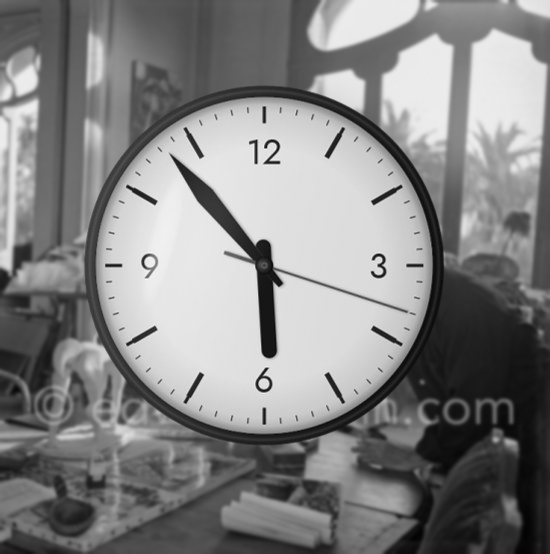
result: 5.53.18
